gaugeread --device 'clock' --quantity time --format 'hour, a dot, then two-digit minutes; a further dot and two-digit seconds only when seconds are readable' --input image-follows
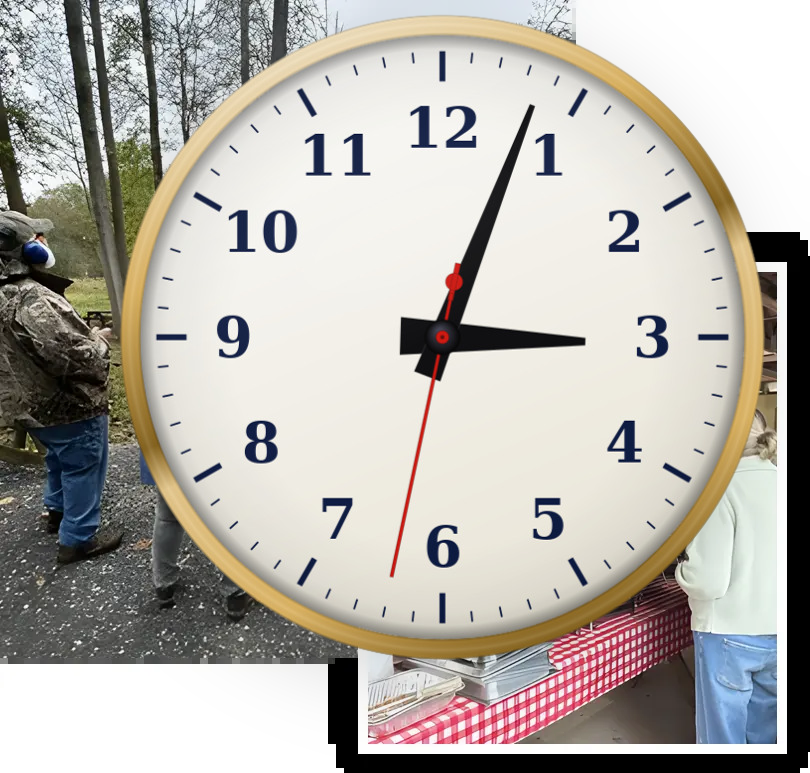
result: 3.03.32
